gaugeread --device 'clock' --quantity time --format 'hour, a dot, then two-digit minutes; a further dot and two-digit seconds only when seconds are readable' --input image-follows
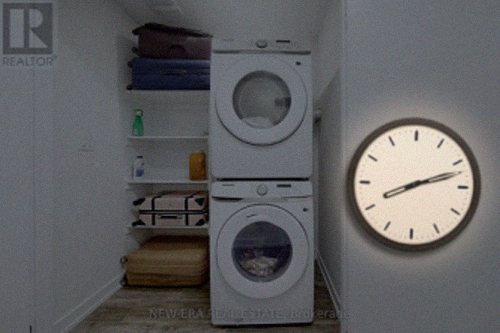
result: 8.12
